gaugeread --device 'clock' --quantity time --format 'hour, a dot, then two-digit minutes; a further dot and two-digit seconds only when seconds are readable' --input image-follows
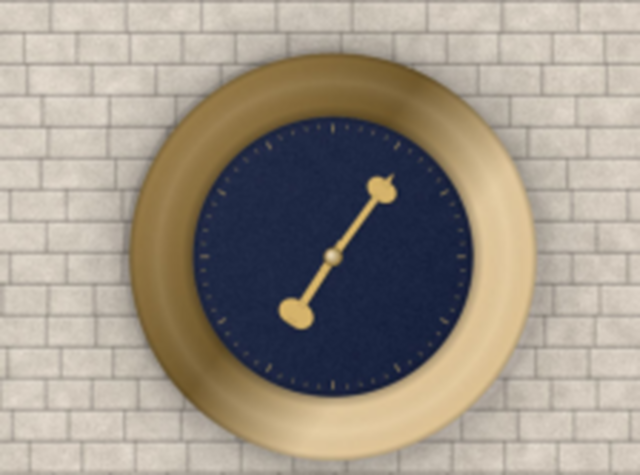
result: 7.06
